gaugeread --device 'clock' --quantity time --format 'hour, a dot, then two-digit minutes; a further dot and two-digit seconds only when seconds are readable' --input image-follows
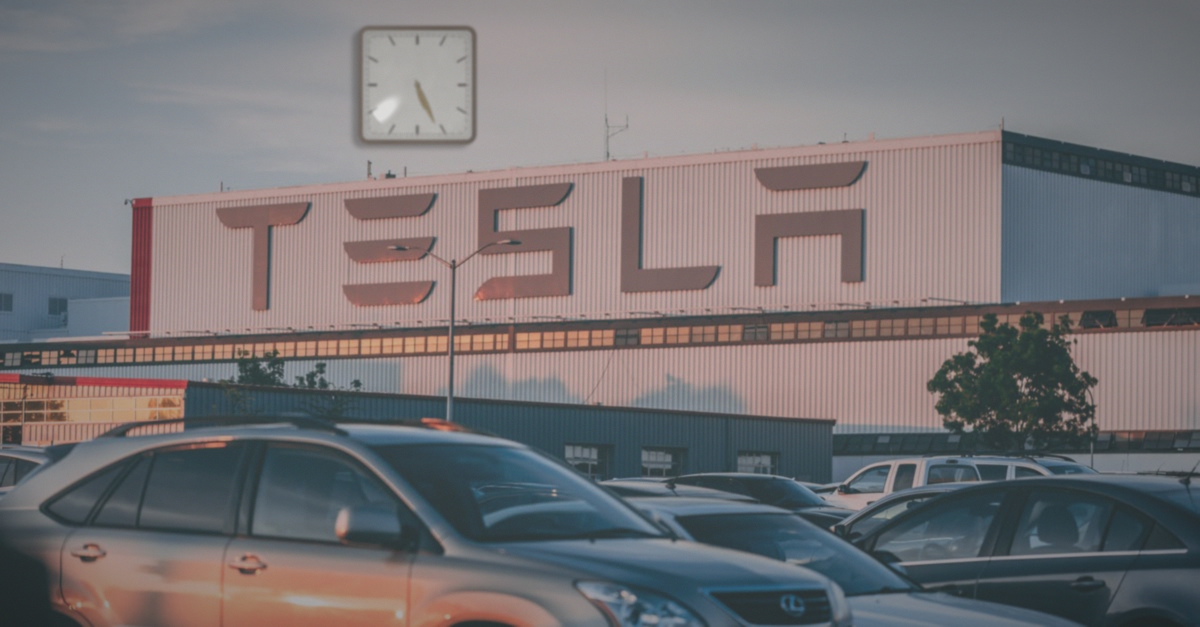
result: 5.26
